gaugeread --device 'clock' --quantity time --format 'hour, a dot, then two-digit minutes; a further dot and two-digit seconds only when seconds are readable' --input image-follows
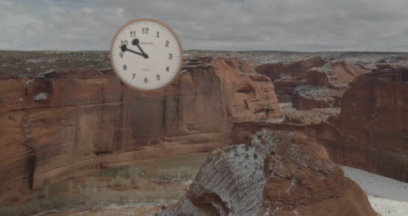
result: 10.48
